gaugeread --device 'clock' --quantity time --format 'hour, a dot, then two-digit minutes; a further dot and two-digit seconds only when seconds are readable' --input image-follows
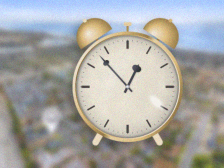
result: 12.53
